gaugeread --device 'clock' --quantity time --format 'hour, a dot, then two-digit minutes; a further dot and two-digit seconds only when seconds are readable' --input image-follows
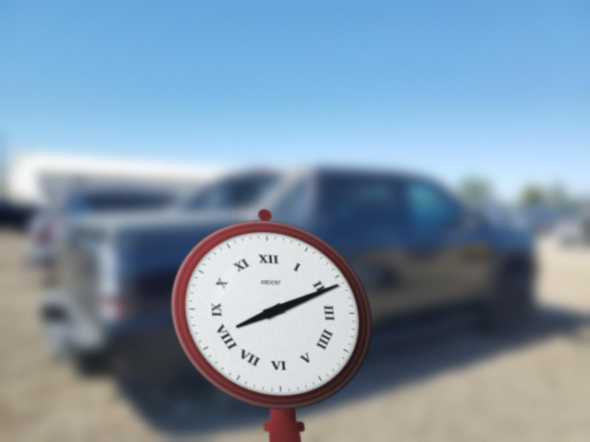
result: 8.11
